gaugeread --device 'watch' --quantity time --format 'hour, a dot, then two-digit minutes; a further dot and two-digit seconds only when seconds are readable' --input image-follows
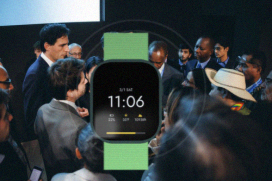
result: 11.06
